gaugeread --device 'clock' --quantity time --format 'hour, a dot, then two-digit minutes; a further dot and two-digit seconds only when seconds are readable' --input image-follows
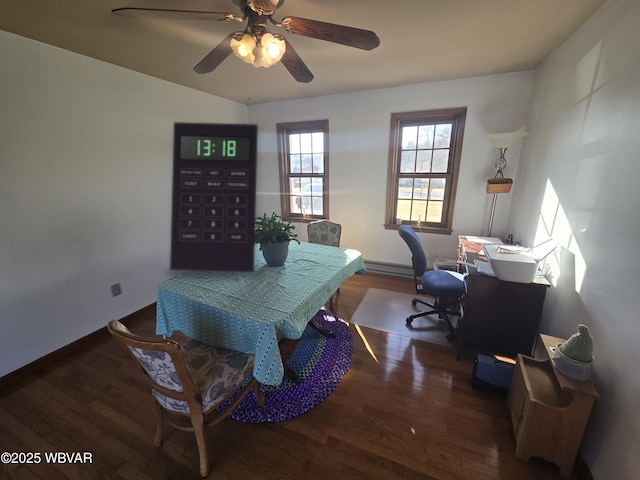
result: 13.18
